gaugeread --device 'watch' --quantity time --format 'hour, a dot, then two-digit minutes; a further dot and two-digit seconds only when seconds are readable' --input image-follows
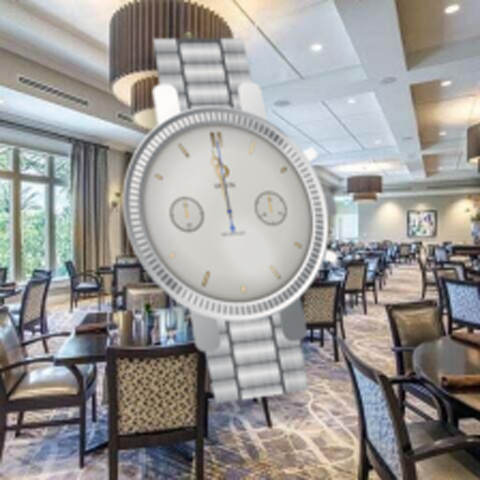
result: 11.59
